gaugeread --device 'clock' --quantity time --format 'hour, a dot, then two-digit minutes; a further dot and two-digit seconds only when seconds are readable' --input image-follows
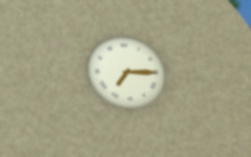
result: 7.15
